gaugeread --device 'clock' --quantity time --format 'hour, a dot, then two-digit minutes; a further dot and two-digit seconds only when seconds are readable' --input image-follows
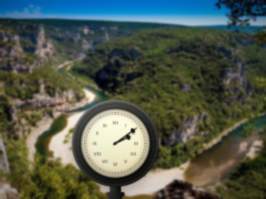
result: 2.09
